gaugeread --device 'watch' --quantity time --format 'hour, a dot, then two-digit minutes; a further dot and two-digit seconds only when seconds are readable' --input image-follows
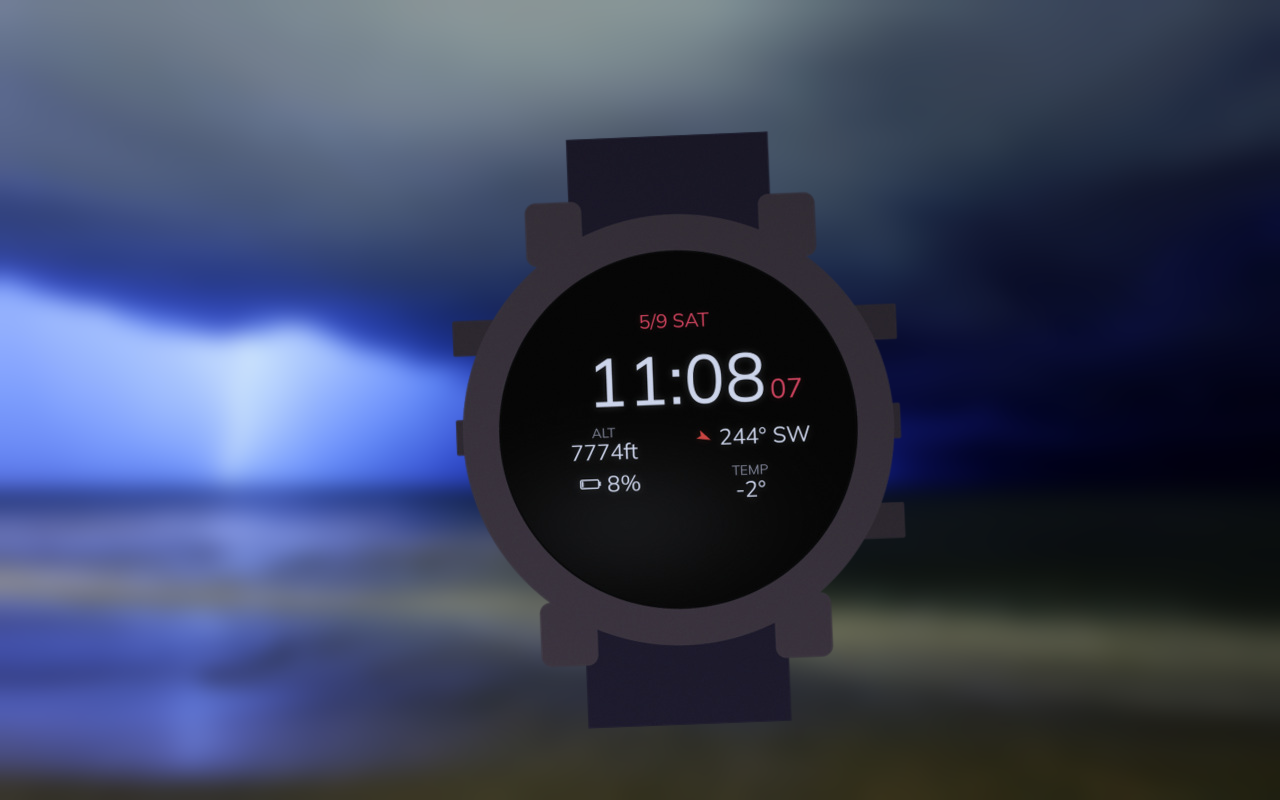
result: 11.08.07
